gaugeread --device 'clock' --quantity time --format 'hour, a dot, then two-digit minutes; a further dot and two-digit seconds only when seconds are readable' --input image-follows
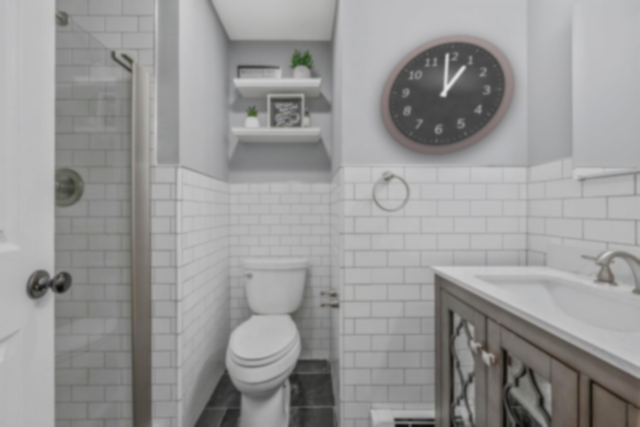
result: 12.59
